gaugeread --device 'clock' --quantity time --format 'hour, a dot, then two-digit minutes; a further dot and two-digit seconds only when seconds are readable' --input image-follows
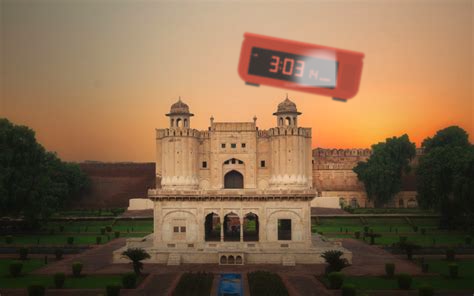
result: 3.03
